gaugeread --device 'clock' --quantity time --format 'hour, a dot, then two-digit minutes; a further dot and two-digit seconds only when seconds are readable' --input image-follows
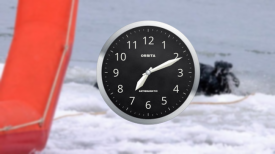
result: 7.11
